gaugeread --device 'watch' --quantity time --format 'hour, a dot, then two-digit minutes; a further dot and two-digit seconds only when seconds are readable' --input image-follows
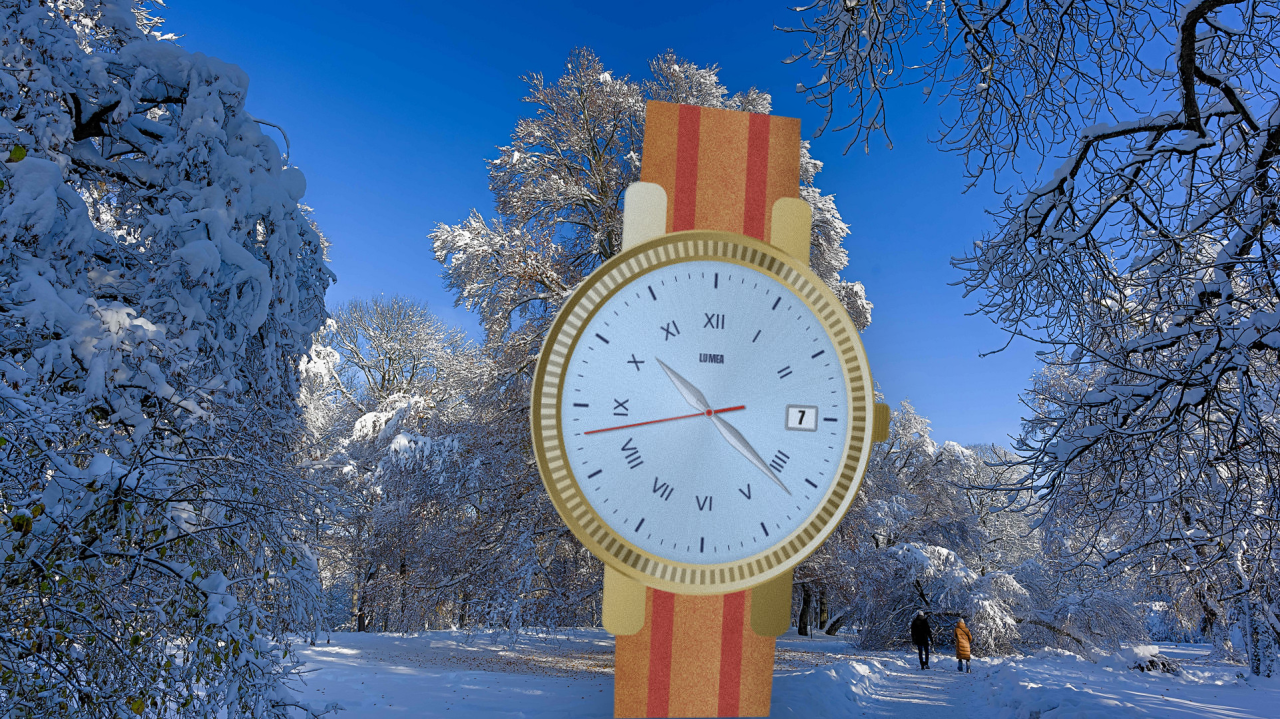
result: 10.21.43
